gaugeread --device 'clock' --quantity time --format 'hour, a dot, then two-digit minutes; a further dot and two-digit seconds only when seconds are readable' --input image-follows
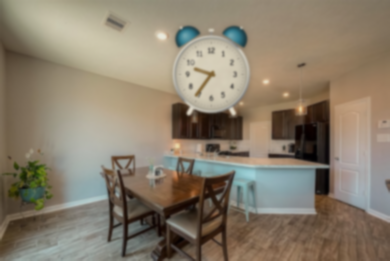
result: 9.36
